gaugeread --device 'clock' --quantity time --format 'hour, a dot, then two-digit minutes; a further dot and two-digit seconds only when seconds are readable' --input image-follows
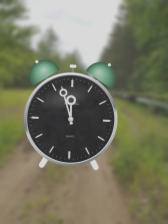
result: 11.57
